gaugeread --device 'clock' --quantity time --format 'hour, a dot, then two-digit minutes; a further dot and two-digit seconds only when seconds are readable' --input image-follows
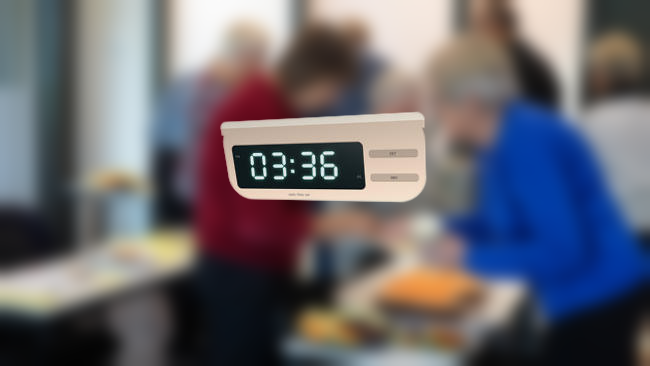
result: 3.36
